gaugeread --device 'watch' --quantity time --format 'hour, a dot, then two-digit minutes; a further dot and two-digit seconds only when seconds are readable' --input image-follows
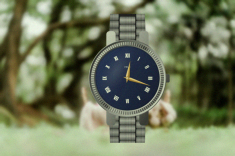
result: 12.18
